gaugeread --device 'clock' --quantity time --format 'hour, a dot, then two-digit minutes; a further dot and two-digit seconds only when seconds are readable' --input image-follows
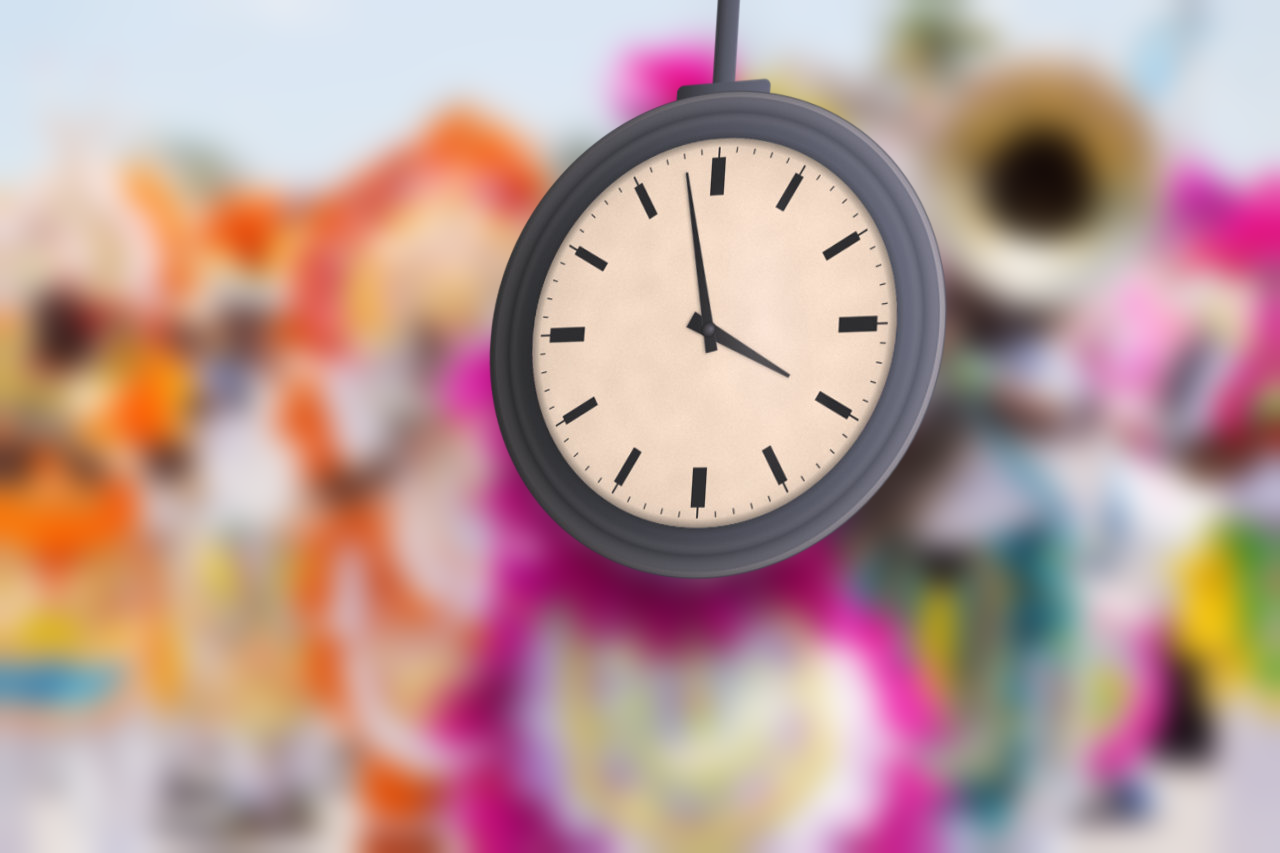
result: 3.58
